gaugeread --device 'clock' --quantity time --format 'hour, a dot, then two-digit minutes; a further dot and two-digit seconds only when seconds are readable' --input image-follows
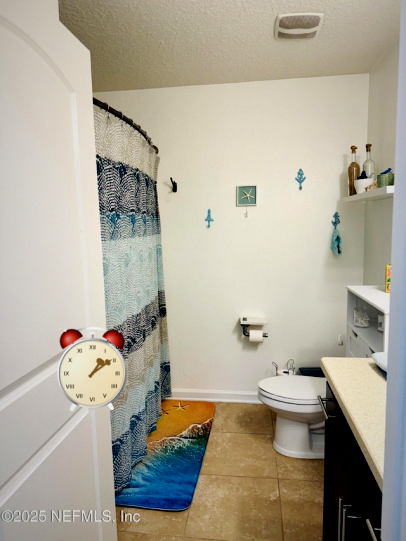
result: 1.09
